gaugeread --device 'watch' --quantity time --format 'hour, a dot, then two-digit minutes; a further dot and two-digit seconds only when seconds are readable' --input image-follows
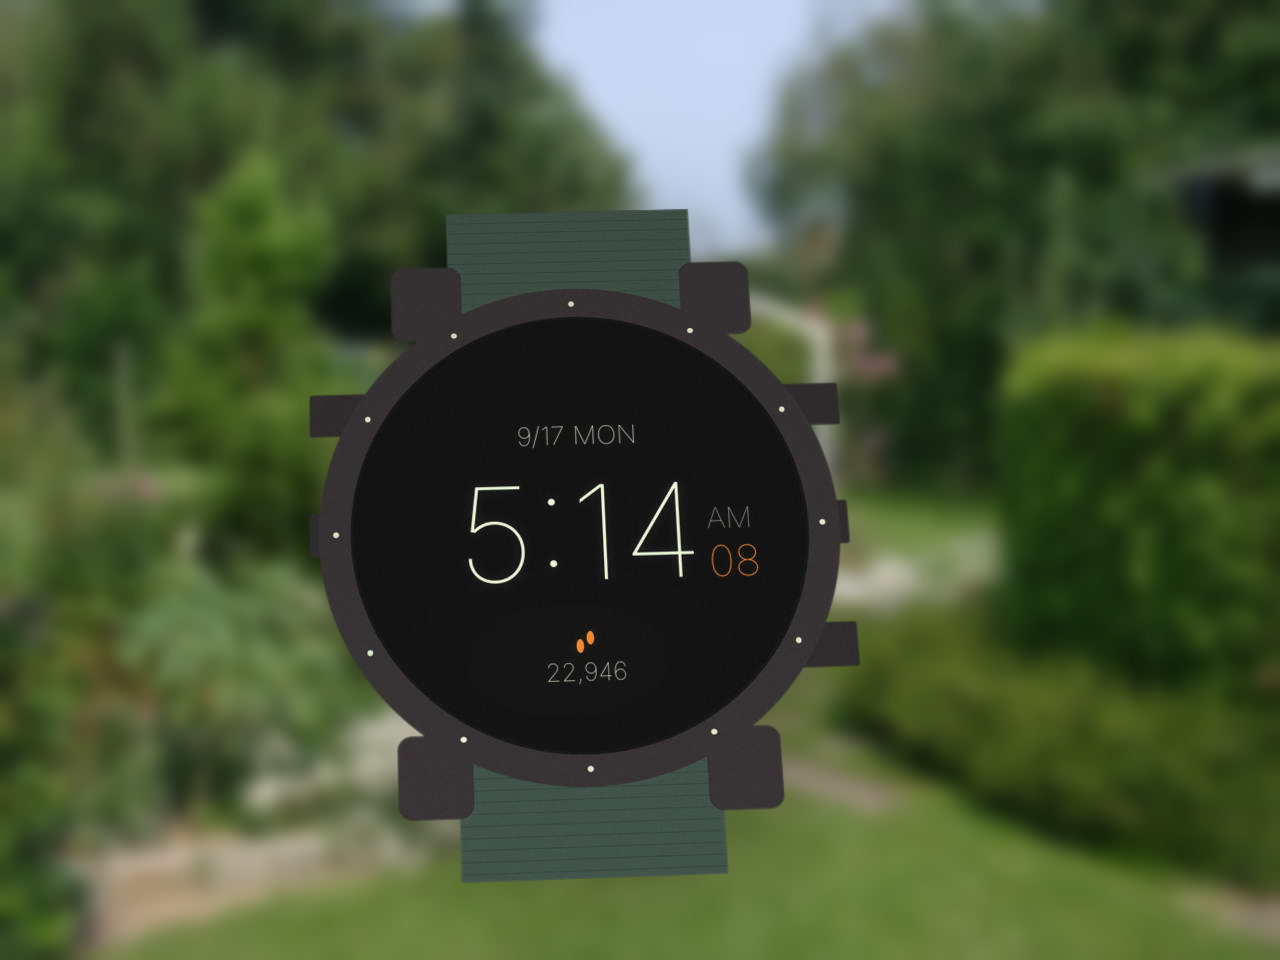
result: 5.14.08
